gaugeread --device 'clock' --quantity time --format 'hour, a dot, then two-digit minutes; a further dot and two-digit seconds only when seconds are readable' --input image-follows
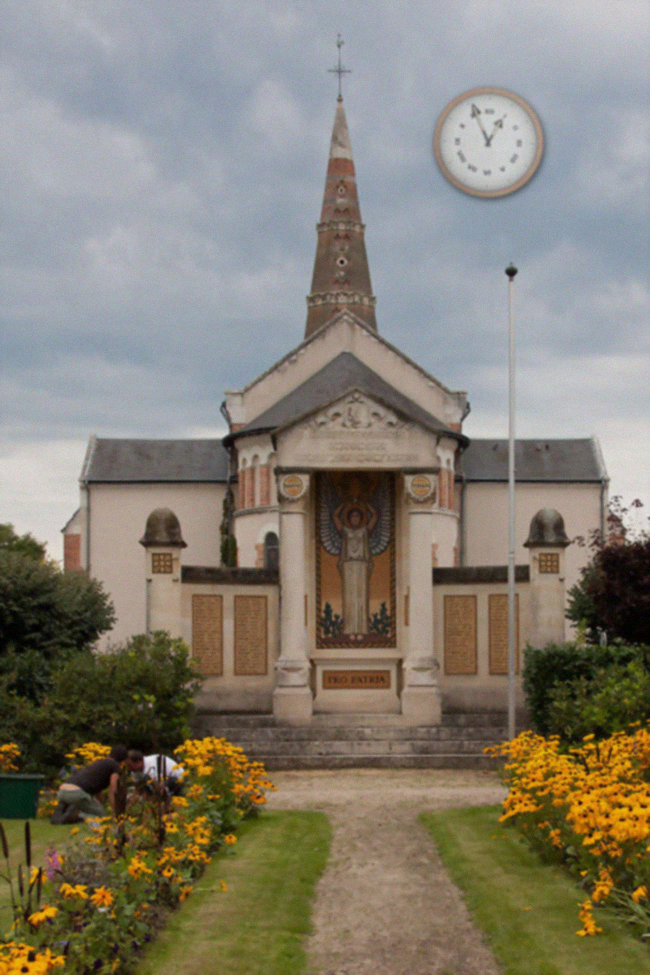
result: 12.56
